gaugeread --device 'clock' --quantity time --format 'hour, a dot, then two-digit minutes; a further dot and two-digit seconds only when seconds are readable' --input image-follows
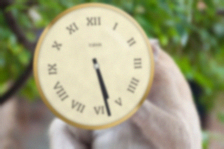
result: 5.28
